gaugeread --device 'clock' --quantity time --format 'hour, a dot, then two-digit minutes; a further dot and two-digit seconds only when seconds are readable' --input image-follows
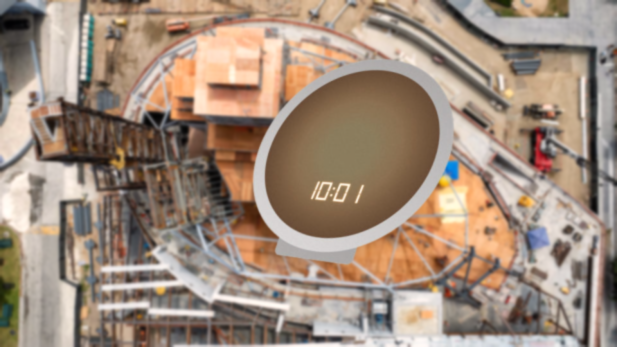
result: 10.01
